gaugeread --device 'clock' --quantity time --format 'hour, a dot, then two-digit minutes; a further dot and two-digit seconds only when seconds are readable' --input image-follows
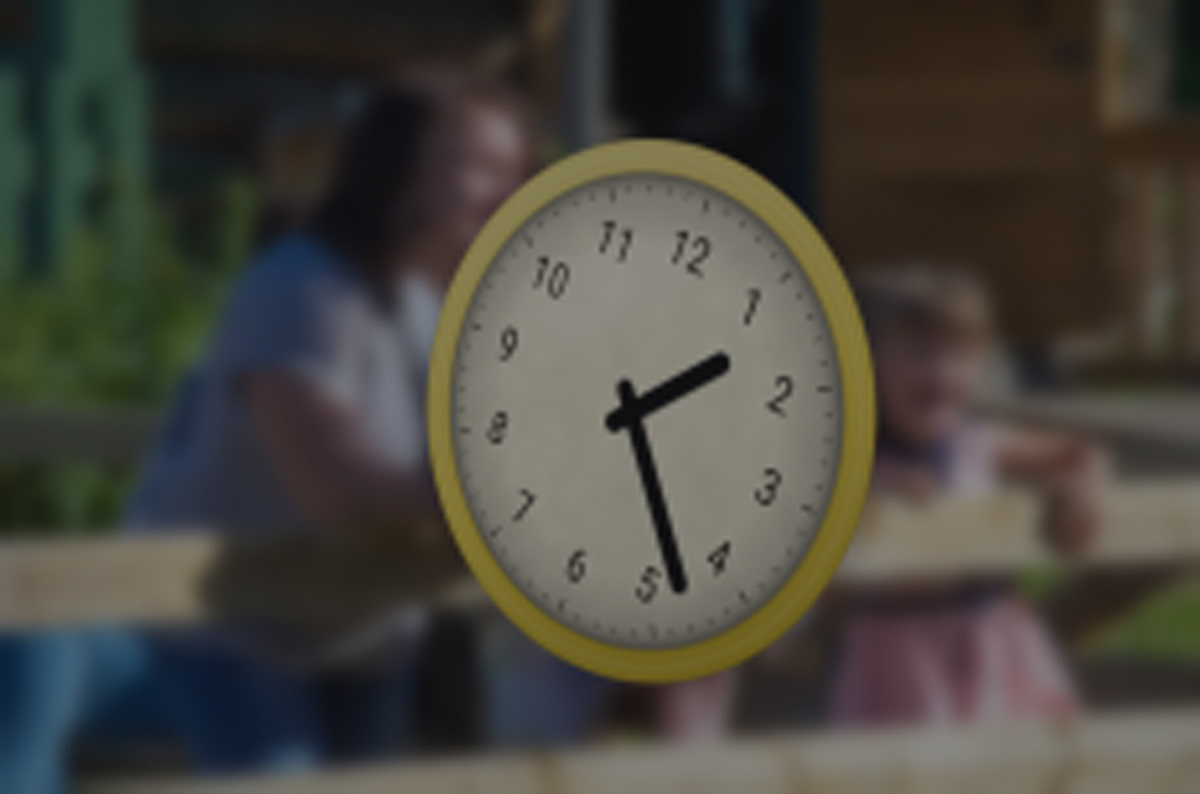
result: 1.23
